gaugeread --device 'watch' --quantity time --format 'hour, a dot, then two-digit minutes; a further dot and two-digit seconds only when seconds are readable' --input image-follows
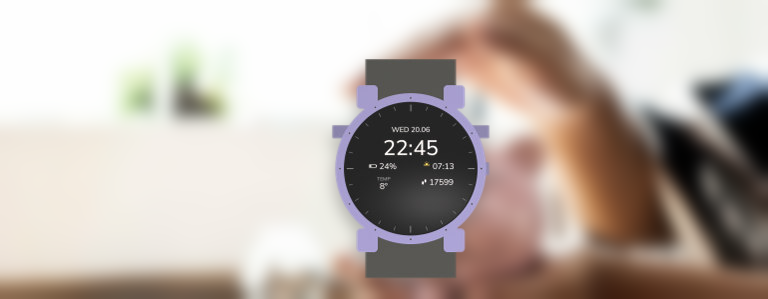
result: 22.45
